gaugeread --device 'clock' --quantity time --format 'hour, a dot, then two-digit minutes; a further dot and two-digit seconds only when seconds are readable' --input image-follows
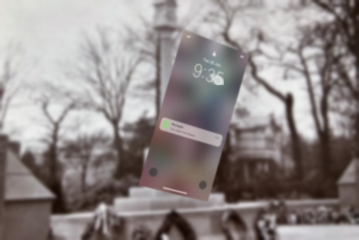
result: 9.35
